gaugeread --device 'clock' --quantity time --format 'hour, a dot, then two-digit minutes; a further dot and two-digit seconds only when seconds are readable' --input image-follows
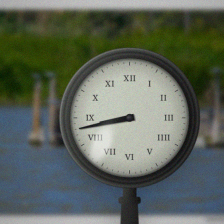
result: 8.43
